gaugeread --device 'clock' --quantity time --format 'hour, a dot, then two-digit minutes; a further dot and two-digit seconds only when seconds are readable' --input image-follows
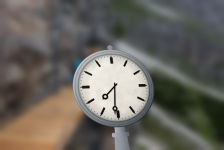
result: 7.31
